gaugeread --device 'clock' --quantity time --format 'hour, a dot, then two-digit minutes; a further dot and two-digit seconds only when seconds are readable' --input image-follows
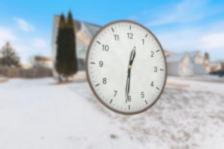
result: 12.31
